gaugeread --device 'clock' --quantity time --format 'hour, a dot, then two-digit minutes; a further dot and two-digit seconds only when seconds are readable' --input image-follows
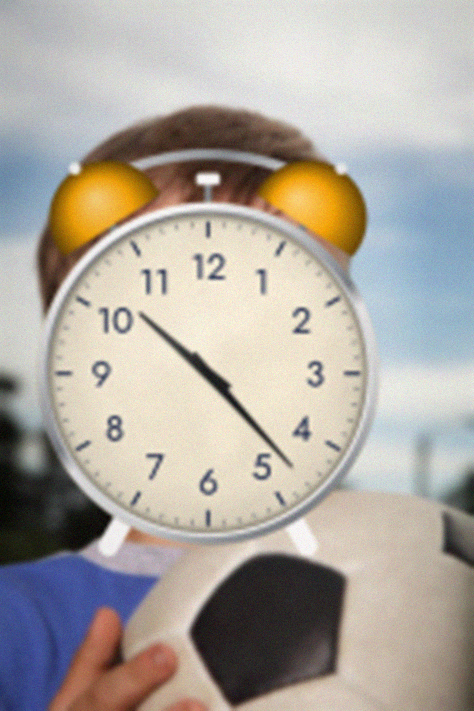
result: 10.23
